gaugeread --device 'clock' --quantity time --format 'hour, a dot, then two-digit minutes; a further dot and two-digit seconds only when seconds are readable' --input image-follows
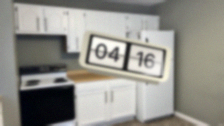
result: 4.16
